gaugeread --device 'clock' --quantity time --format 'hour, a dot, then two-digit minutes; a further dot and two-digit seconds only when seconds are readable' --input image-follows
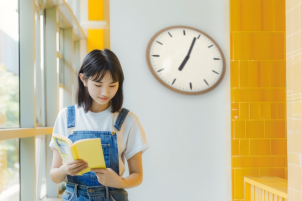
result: 7.04
